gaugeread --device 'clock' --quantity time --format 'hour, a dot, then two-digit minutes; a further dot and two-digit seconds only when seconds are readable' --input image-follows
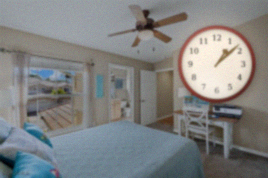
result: 1.08
